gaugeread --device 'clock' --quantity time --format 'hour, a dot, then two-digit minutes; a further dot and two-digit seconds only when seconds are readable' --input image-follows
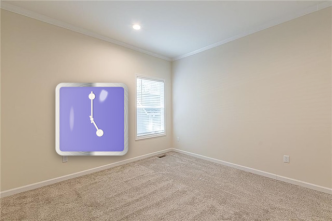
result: 5.00
